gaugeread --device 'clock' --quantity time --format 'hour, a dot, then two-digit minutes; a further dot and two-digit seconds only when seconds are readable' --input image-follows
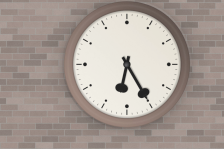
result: 6.25
